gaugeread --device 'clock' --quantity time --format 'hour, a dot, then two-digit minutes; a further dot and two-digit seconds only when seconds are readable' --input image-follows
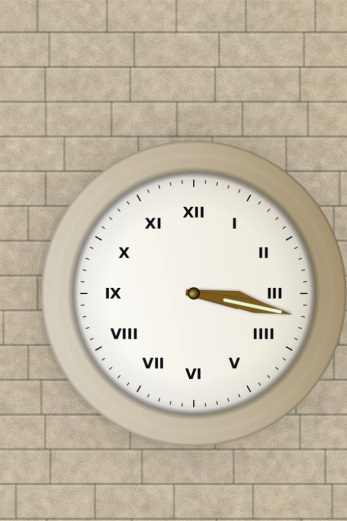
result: 3.17
